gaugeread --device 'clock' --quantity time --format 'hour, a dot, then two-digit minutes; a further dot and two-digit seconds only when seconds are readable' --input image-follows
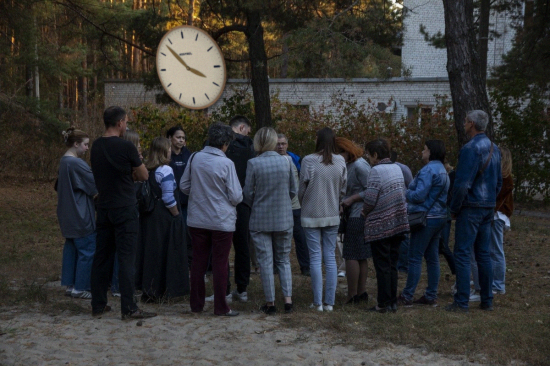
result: 3.53
